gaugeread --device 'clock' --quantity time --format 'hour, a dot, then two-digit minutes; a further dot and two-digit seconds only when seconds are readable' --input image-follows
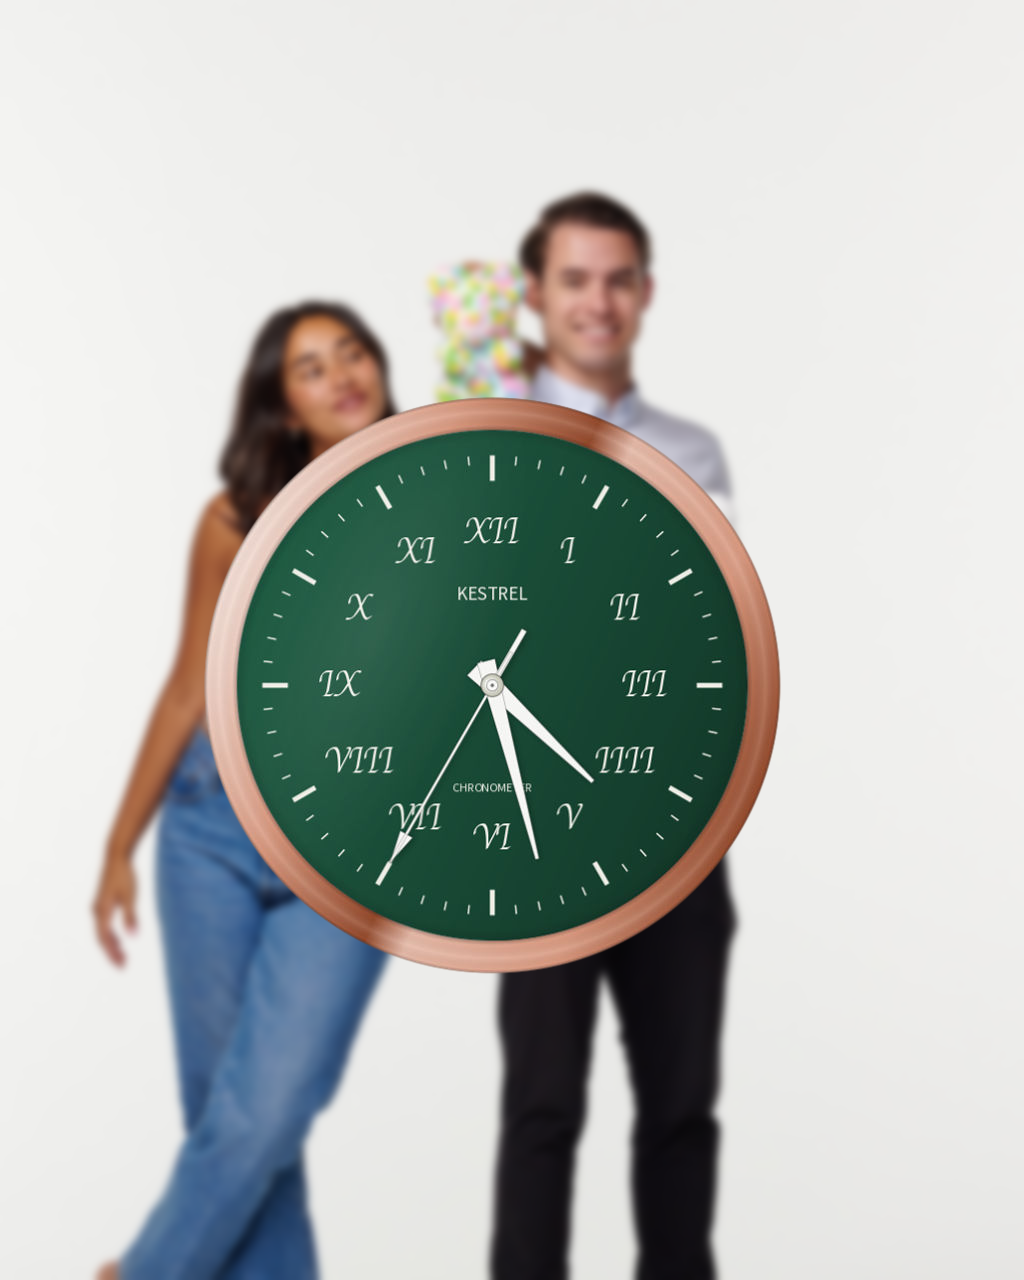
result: 4.27.35
